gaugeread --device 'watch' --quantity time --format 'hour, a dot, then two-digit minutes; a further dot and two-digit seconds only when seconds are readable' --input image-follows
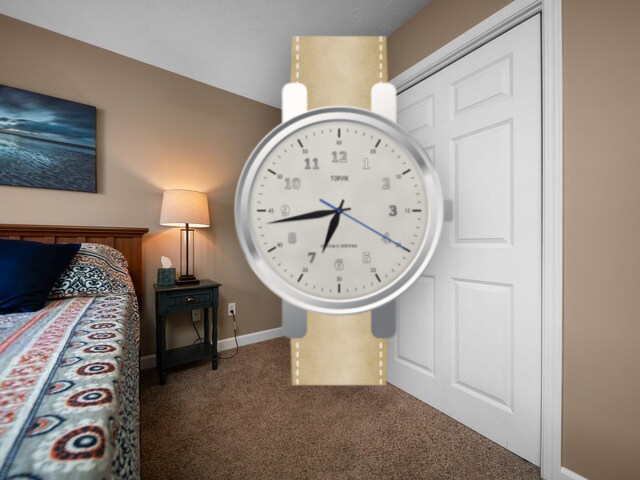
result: 6.43.20
